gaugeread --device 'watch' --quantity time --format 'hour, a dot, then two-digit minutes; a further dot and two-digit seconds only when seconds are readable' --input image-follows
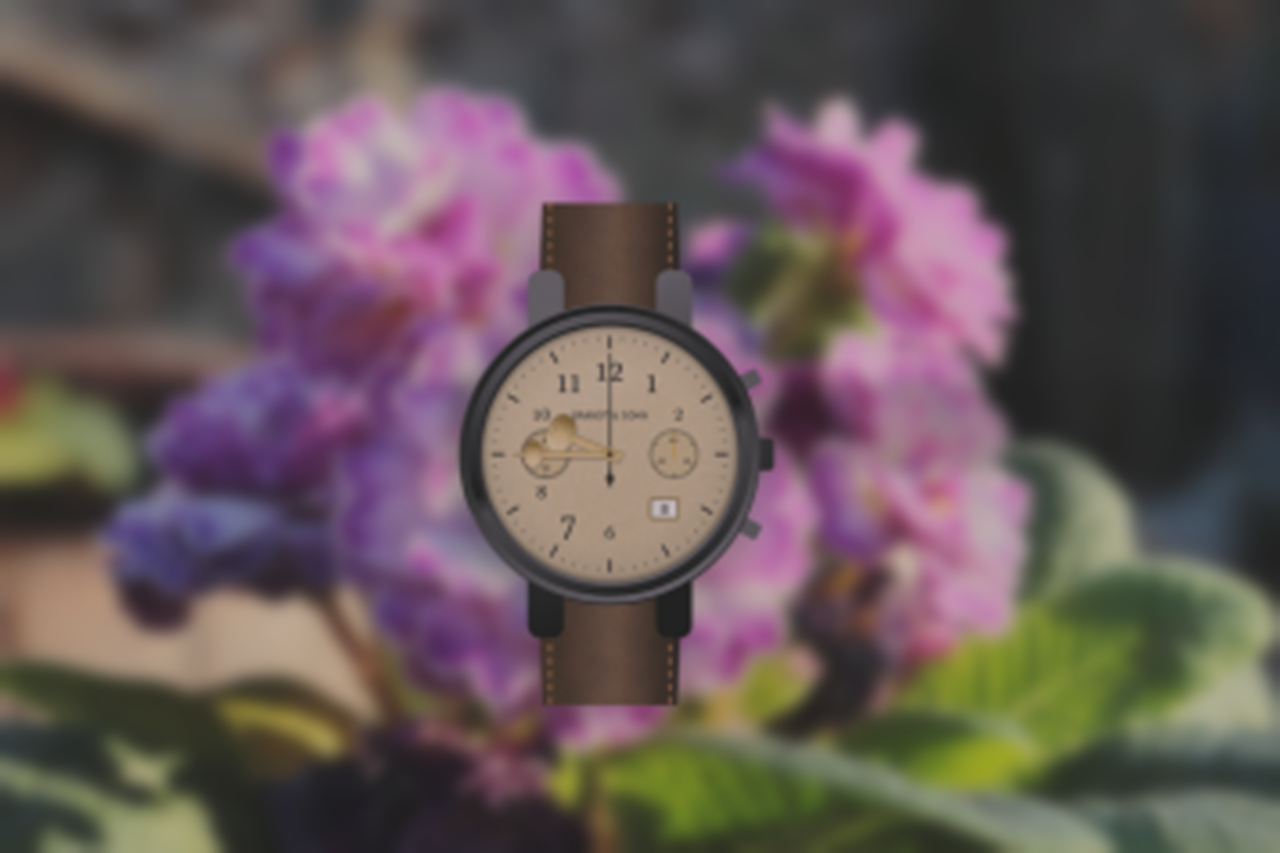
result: 9.45
